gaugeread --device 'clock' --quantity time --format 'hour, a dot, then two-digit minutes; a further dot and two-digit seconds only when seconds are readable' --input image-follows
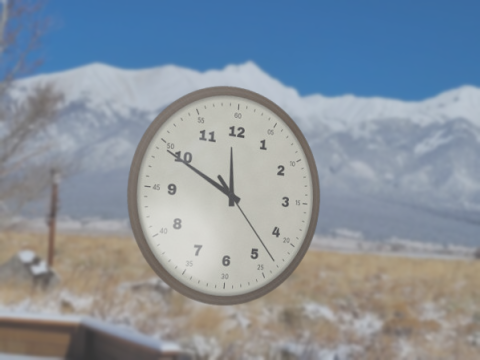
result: 11.49.23
